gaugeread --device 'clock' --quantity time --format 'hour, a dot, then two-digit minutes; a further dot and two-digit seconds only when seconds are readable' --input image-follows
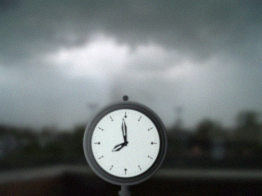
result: 7.59
